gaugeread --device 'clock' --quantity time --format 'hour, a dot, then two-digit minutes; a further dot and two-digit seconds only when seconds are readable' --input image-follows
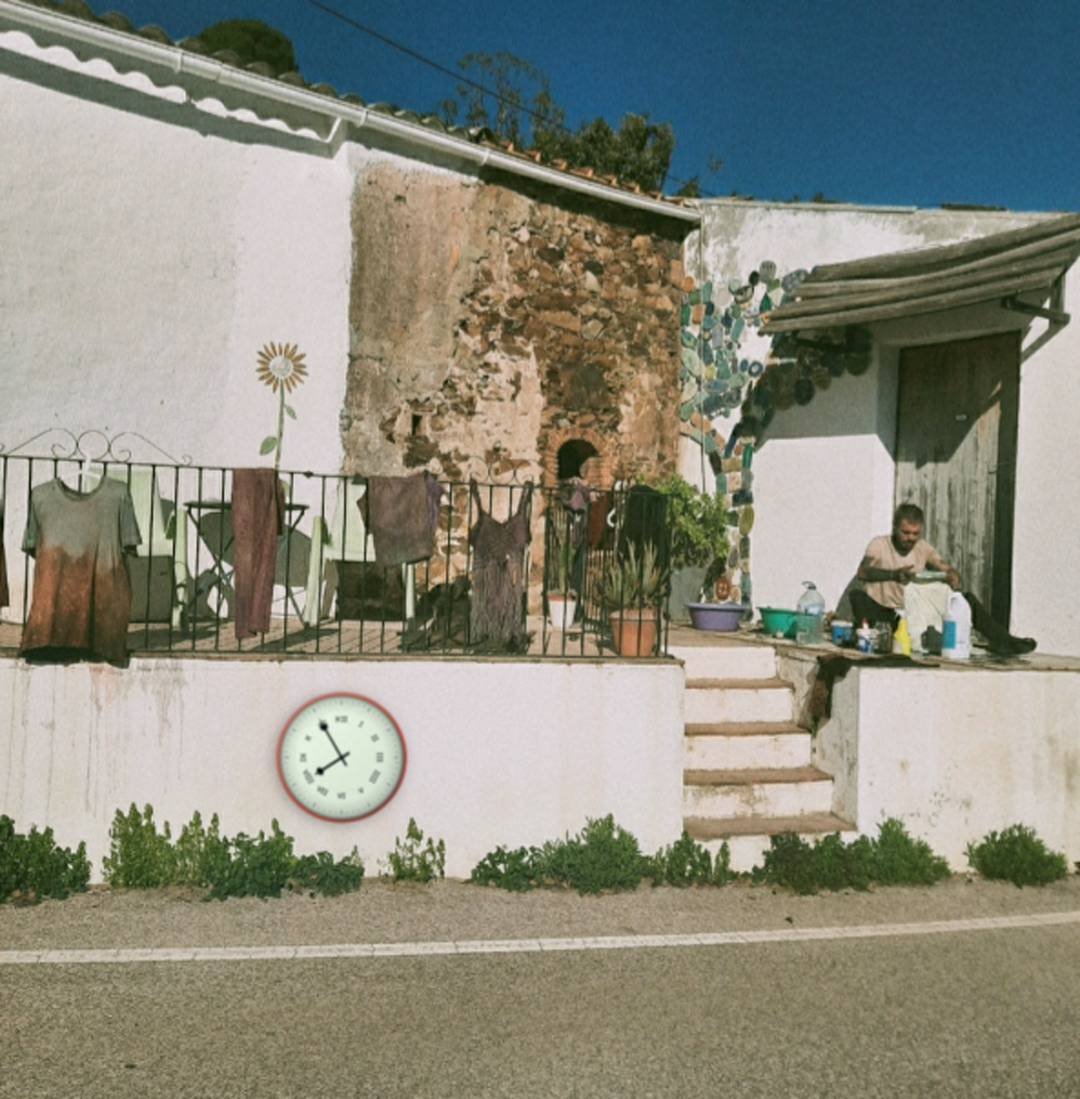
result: 7.55
